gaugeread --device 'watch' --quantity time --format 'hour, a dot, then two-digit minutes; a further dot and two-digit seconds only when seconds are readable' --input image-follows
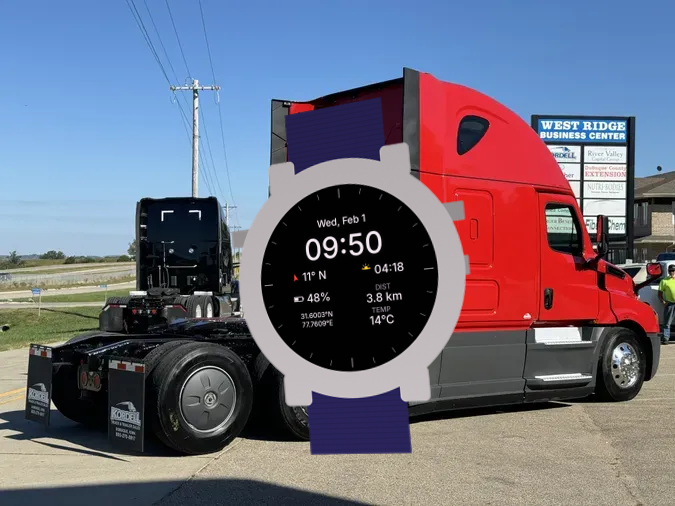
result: 9.50
